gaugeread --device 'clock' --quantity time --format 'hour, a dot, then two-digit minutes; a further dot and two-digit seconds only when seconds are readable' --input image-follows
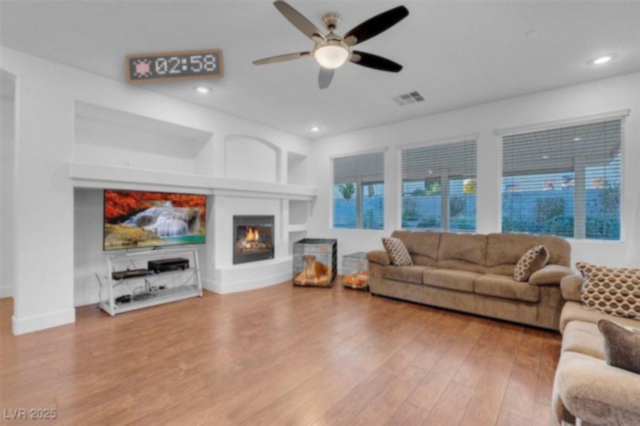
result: 2.58
